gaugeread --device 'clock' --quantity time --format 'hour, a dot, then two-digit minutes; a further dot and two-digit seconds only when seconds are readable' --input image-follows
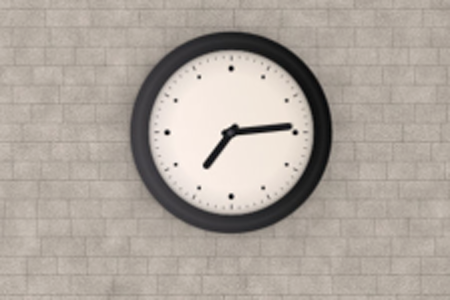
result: 7.14
